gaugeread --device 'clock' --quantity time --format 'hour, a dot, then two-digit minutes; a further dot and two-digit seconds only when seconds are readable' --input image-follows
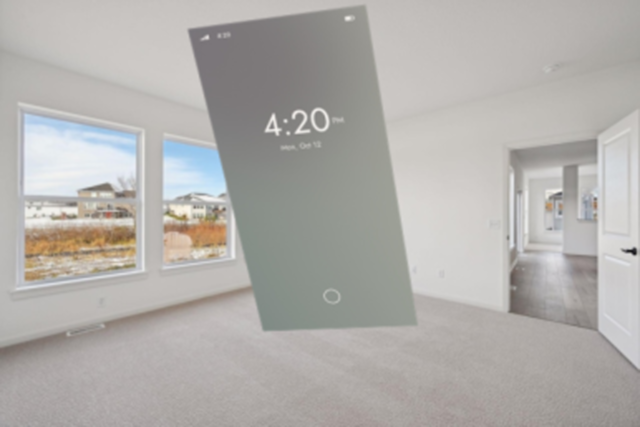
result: 4.20
